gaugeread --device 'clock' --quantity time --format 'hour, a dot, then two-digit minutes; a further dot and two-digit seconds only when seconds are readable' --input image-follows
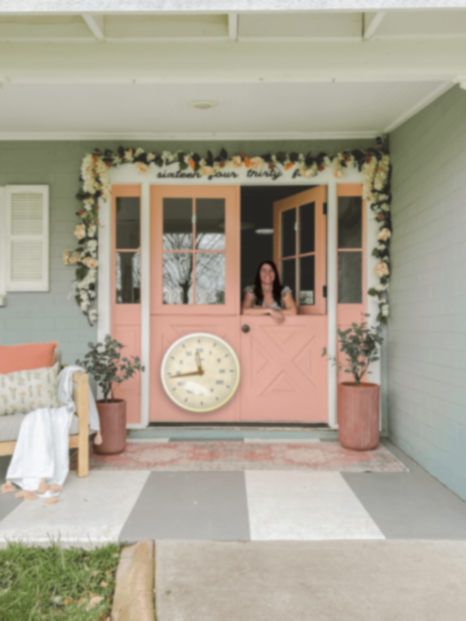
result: 11.44
